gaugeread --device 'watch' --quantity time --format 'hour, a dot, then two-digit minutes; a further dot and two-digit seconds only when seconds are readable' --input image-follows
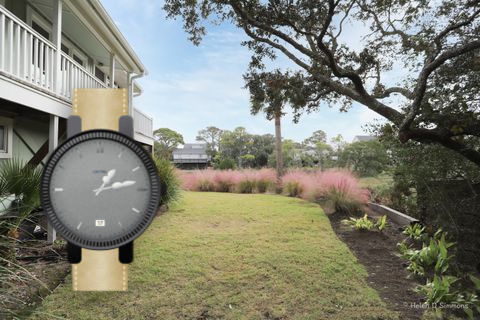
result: 1.13
